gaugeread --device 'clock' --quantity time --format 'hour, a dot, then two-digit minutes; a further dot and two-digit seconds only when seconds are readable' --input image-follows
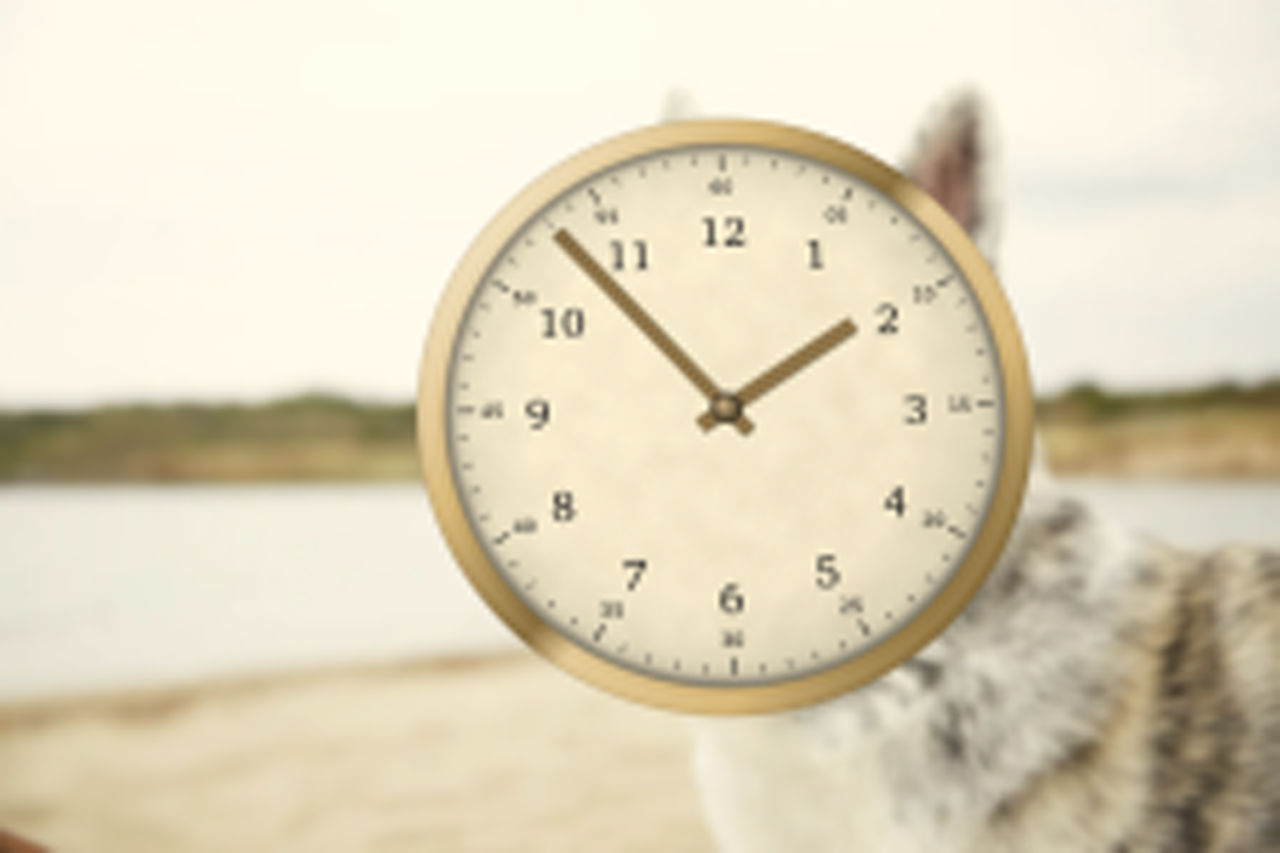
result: 1.53
